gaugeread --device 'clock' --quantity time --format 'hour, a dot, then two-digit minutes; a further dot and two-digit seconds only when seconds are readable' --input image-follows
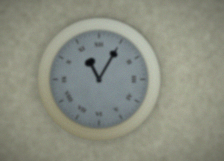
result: 11.05
